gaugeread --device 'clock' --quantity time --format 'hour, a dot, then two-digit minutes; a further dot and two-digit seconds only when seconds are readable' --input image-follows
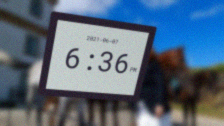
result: 6.36
